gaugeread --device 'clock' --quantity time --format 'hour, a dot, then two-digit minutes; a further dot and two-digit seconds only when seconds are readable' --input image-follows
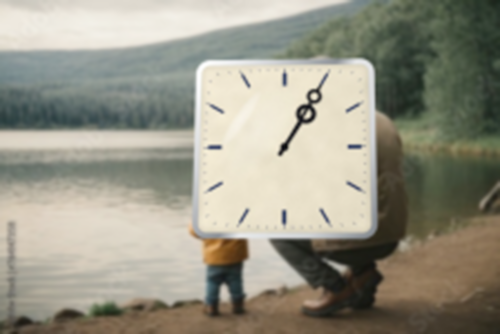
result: 1.05
